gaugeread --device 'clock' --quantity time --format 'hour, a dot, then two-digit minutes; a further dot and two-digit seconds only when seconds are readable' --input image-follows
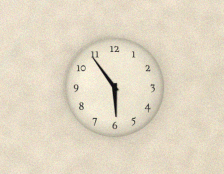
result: 5.54
